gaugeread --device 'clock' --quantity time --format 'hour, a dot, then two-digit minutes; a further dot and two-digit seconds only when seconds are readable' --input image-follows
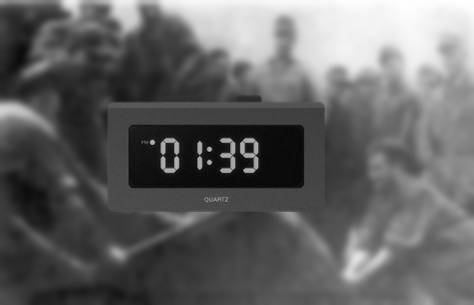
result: 1.39
